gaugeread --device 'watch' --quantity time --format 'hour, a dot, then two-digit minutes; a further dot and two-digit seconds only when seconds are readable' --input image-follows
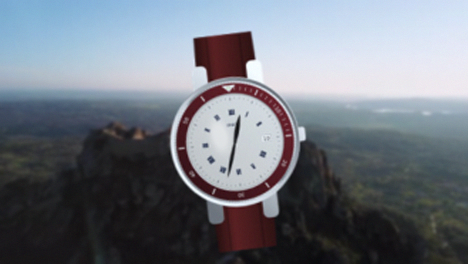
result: 12.33
